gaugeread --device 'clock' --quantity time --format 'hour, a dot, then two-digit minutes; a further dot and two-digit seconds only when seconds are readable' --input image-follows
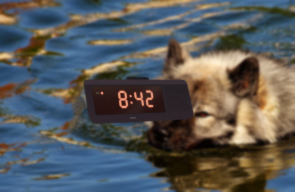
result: 8.42
